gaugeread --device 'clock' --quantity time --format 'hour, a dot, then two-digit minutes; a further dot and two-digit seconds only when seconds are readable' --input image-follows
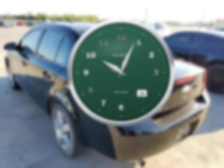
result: 10.04
